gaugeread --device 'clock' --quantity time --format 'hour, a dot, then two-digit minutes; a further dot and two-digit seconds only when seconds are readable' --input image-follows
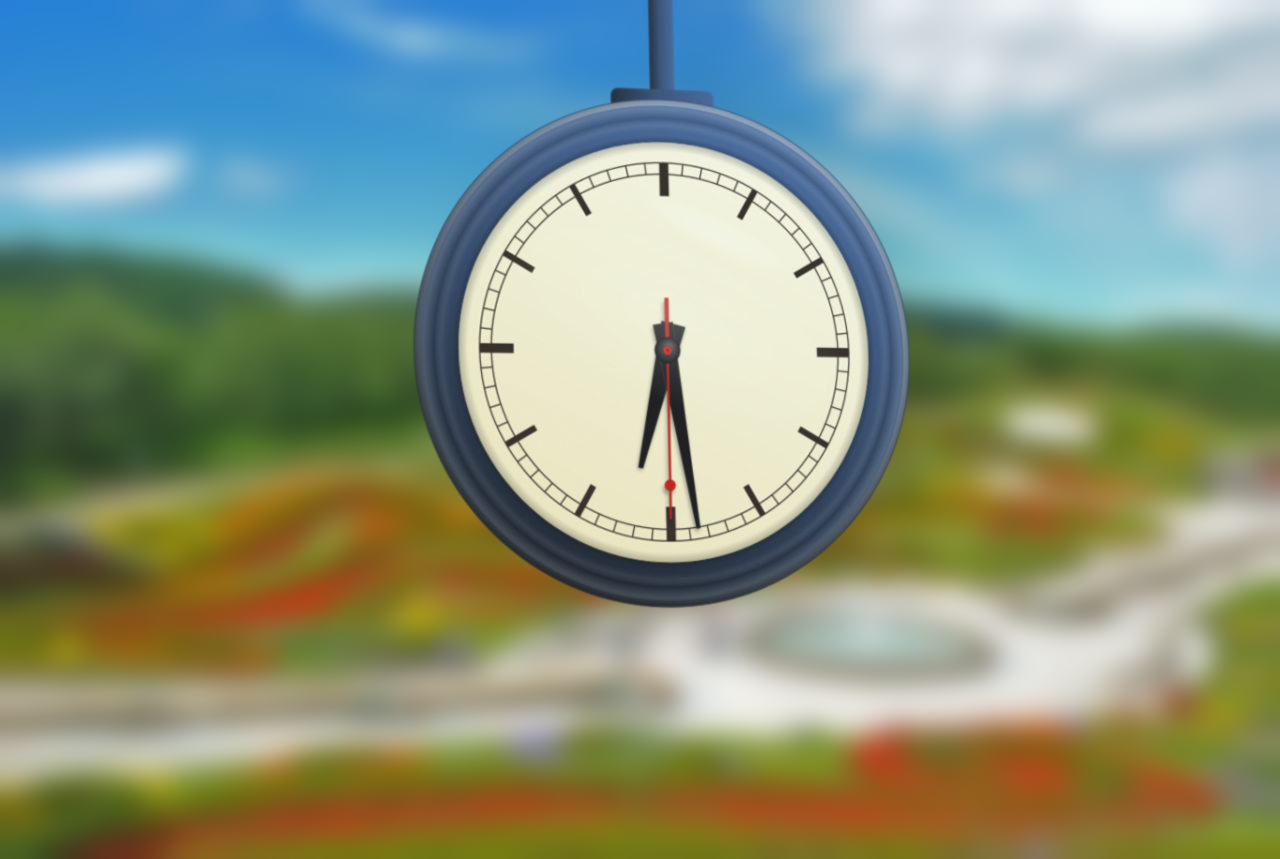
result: 6.28.30
